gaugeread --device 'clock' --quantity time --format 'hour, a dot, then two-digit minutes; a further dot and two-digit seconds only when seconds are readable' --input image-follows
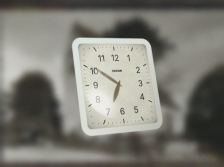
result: 6.51
